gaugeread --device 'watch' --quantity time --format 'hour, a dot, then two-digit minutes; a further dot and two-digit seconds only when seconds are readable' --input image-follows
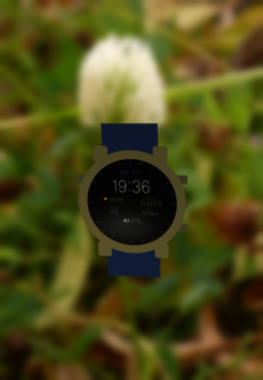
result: 19.36
